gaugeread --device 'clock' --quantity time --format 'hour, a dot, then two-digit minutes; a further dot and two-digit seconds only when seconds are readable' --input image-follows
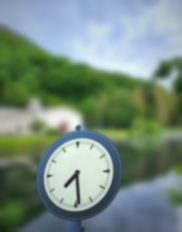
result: 7.29
